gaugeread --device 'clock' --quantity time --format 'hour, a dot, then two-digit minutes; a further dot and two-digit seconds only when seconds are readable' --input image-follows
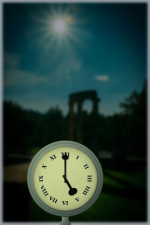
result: 5.00
